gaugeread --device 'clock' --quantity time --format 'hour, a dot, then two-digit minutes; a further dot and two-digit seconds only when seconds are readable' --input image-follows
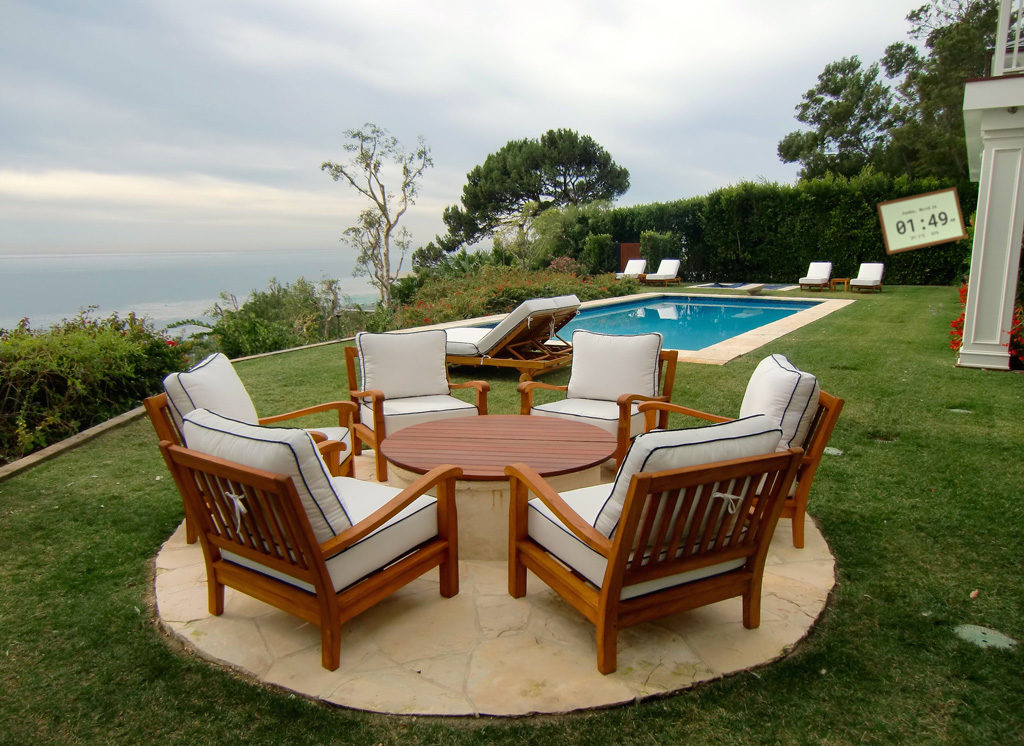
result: 1.49
